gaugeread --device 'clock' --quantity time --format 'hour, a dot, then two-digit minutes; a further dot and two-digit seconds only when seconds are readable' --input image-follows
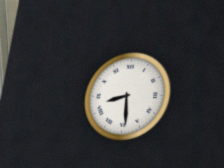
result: 8.29
